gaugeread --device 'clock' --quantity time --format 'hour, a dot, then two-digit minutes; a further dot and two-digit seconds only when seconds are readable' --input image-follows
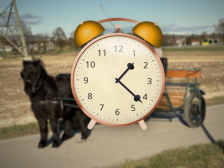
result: 1.22
